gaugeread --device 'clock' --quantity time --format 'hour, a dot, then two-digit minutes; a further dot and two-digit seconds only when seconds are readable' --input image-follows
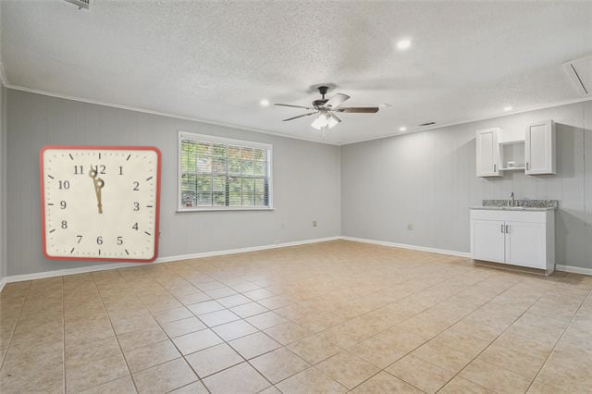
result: 11.58
